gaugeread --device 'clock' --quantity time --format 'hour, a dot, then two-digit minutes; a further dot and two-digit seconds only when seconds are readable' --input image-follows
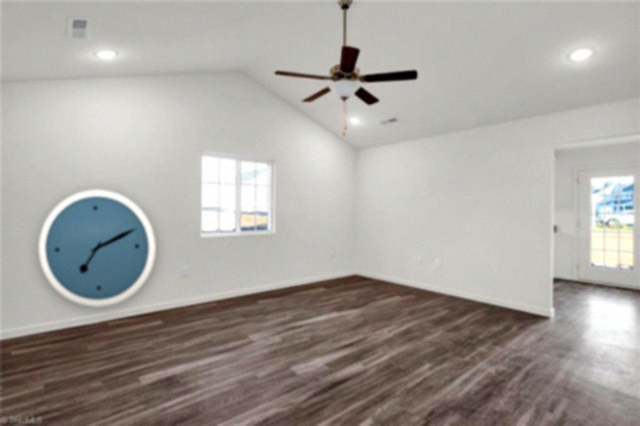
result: 7.11
